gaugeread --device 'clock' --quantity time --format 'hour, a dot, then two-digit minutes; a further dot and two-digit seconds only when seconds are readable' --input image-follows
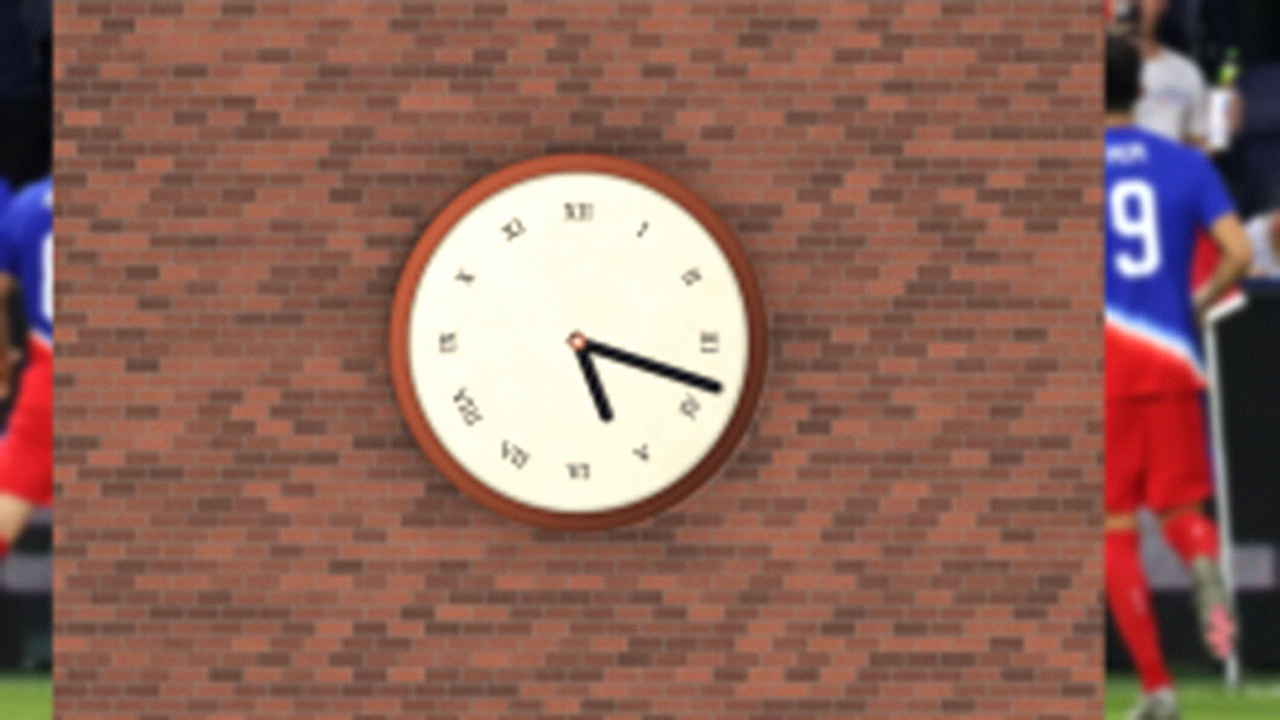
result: 5.18
